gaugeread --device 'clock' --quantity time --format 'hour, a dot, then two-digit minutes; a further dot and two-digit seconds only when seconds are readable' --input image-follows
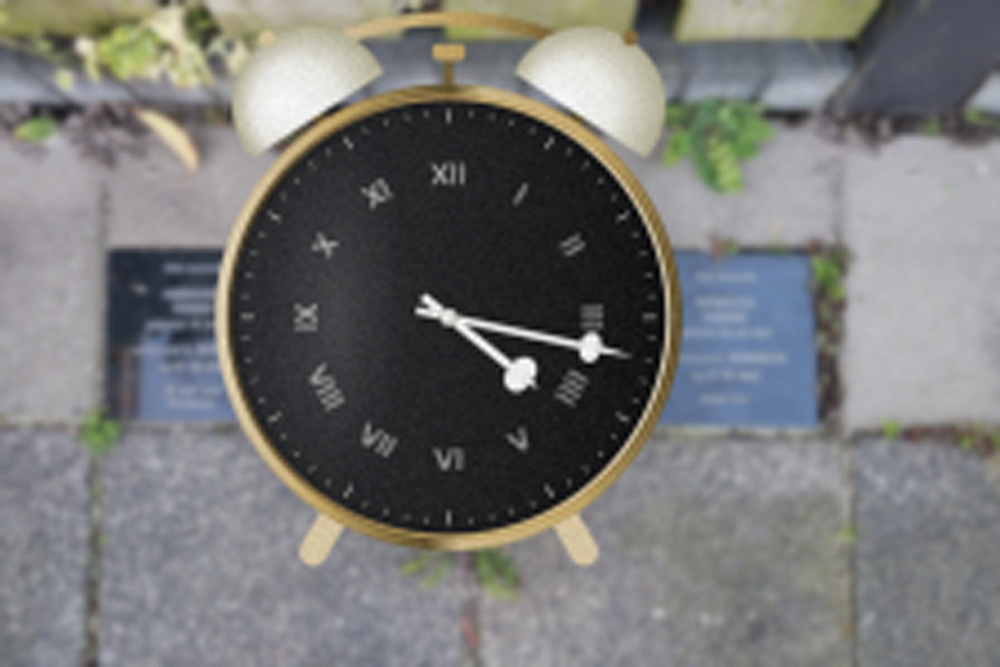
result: 4.17
